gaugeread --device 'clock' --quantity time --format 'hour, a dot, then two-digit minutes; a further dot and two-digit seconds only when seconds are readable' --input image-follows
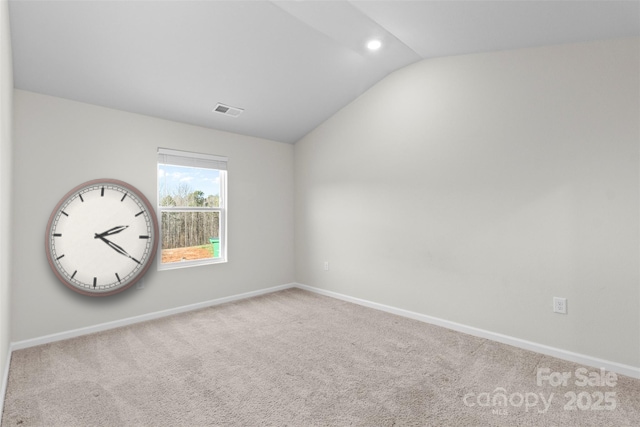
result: 2.20
